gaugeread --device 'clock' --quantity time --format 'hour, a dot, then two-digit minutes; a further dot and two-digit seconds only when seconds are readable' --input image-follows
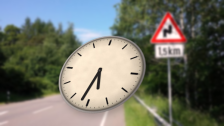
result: 5.32
